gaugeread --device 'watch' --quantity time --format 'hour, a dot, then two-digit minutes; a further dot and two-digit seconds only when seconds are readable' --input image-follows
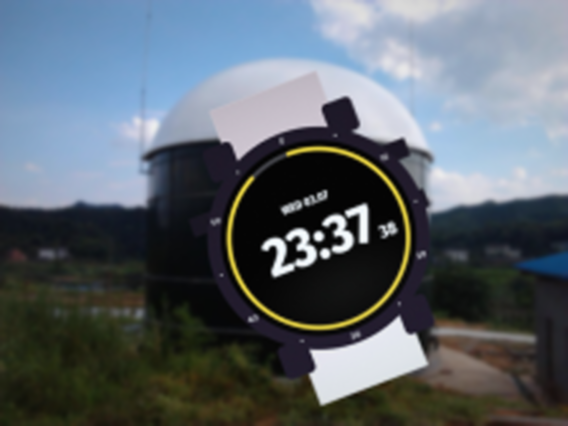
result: 23.37
